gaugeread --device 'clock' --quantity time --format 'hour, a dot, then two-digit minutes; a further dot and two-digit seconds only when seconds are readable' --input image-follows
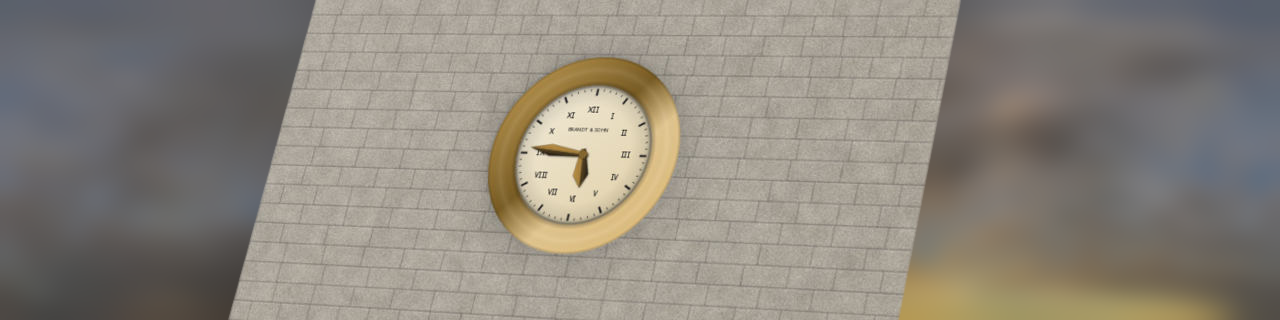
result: 5.46
